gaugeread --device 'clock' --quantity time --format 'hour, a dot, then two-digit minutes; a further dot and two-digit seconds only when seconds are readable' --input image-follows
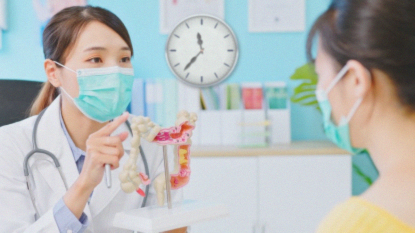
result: 11.37
